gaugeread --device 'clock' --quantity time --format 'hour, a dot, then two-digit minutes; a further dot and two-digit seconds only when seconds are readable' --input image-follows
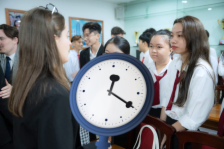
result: 12.20
